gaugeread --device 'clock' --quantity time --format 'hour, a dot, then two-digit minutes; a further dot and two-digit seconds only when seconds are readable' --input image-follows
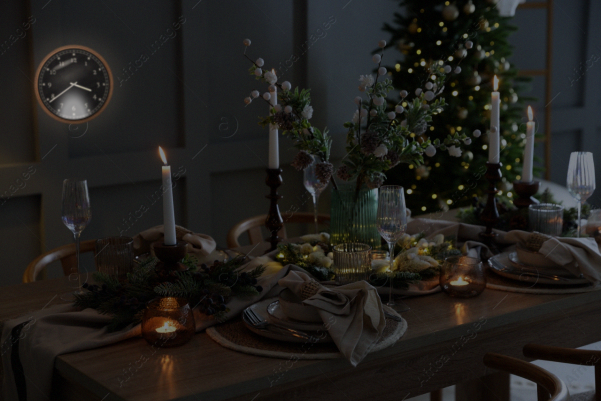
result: 3.39
